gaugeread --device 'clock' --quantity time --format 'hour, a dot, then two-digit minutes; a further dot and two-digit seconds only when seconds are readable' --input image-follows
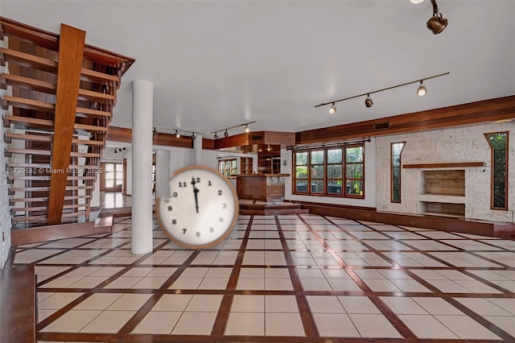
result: 11.59
